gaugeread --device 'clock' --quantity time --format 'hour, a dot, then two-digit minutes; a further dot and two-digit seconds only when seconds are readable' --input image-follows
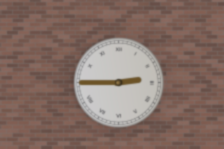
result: 2.45
